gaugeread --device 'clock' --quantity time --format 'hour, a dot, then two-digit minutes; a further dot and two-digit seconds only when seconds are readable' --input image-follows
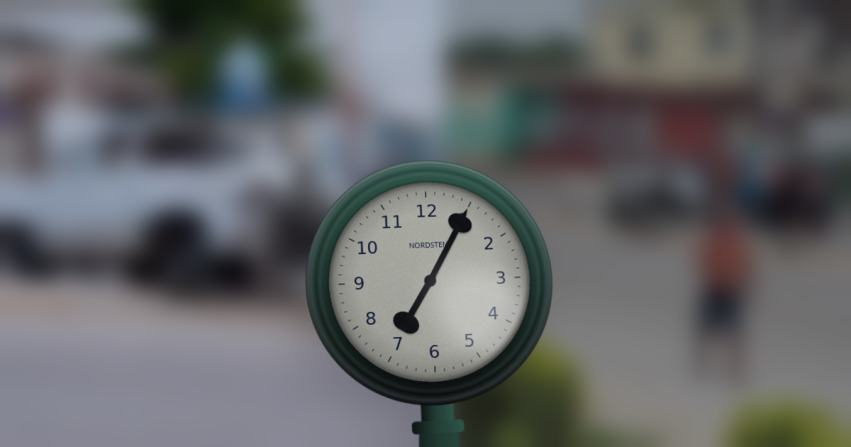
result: 7.05
